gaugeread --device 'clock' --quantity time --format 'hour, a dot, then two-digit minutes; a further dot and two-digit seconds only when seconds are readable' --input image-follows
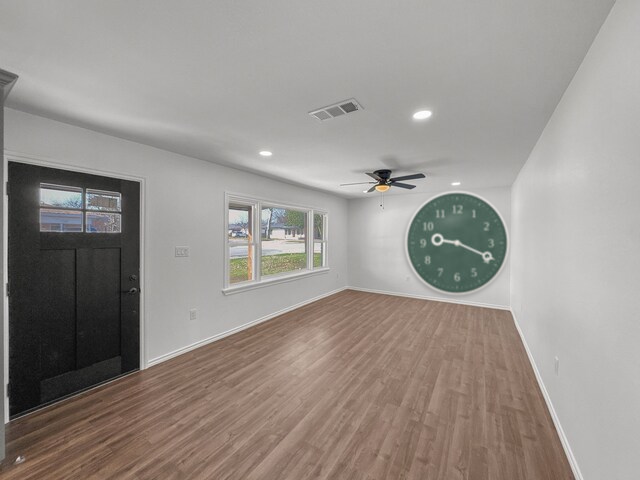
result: 9.19
